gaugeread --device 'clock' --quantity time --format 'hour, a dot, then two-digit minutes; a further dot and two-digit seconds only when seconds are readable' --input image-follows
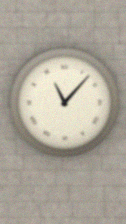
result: 11.07
